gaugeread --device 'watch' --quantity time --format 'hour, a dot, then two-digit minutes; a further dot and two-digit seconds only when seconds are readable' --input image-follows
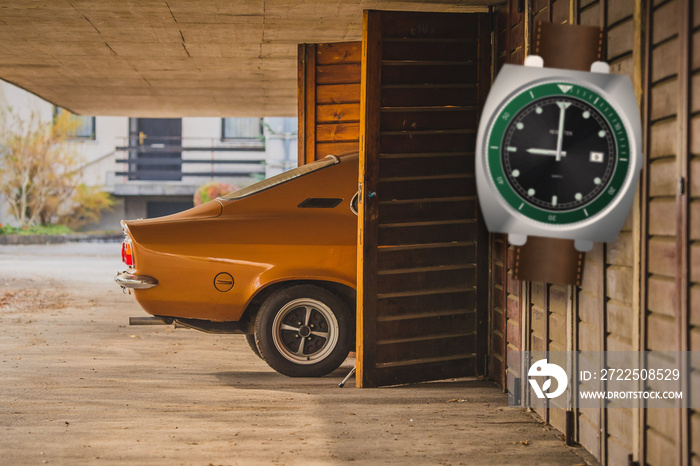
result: 9.00
